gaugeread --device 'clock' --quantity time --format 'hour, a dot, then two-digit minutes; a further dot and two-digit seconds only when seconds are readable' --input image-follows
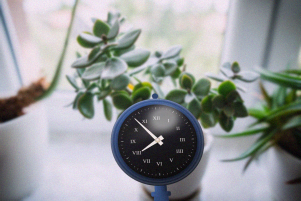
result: 7.53
